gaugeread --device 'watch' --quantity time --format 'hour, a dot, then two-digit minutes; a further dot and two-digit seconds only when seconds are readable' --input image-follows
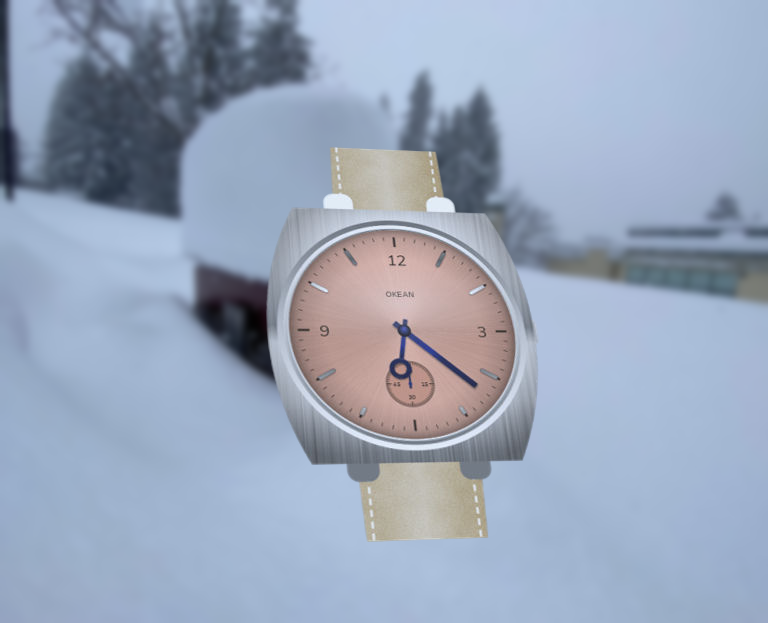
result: 6.22
